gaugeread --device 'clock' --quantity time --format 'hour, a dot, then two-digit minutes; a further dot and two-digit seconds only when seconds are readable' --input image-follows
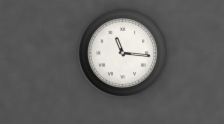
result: 11.16
